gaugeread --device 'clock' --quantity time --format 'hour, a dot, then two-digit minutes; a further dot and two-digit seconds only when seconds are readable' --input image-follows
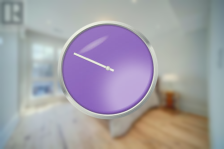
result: 9.49
